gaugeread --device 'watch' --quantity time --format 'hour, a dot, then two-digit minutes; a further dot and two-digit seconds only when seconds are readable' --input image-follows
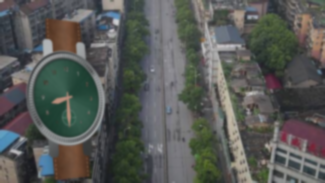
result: 8.30
